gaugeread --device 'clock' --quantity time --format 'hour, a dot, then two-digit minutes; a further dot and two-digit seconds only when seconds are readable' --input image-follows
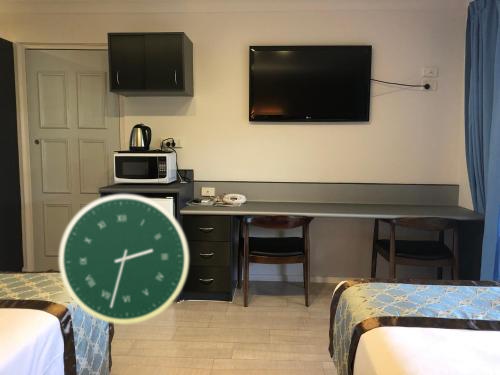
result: 2.33
